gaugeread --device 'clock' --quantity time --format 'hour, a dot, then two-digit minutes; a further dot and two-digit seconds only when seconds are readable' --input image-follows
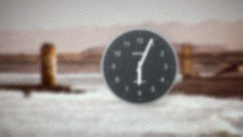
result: 6.04
